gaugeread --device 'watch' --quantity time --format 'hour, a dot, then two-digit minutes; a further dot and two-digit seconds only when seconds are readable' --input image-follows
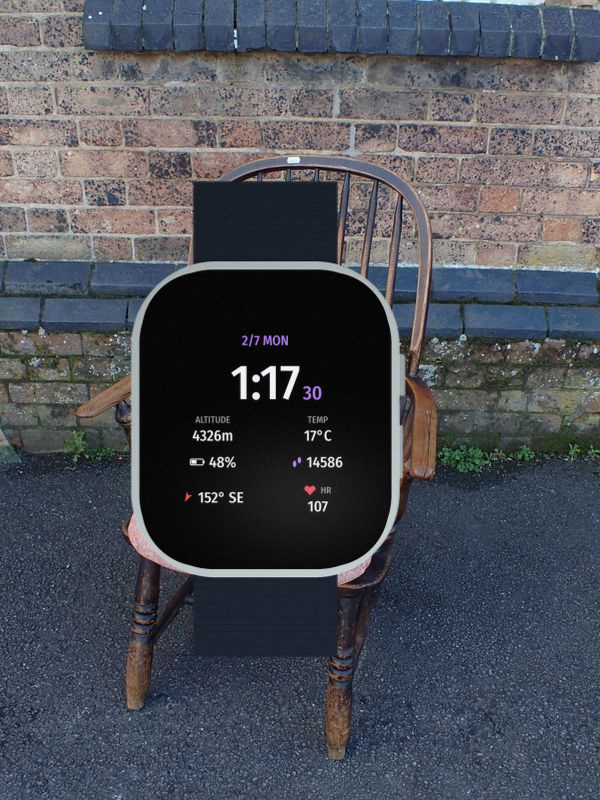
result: 1.17.30
